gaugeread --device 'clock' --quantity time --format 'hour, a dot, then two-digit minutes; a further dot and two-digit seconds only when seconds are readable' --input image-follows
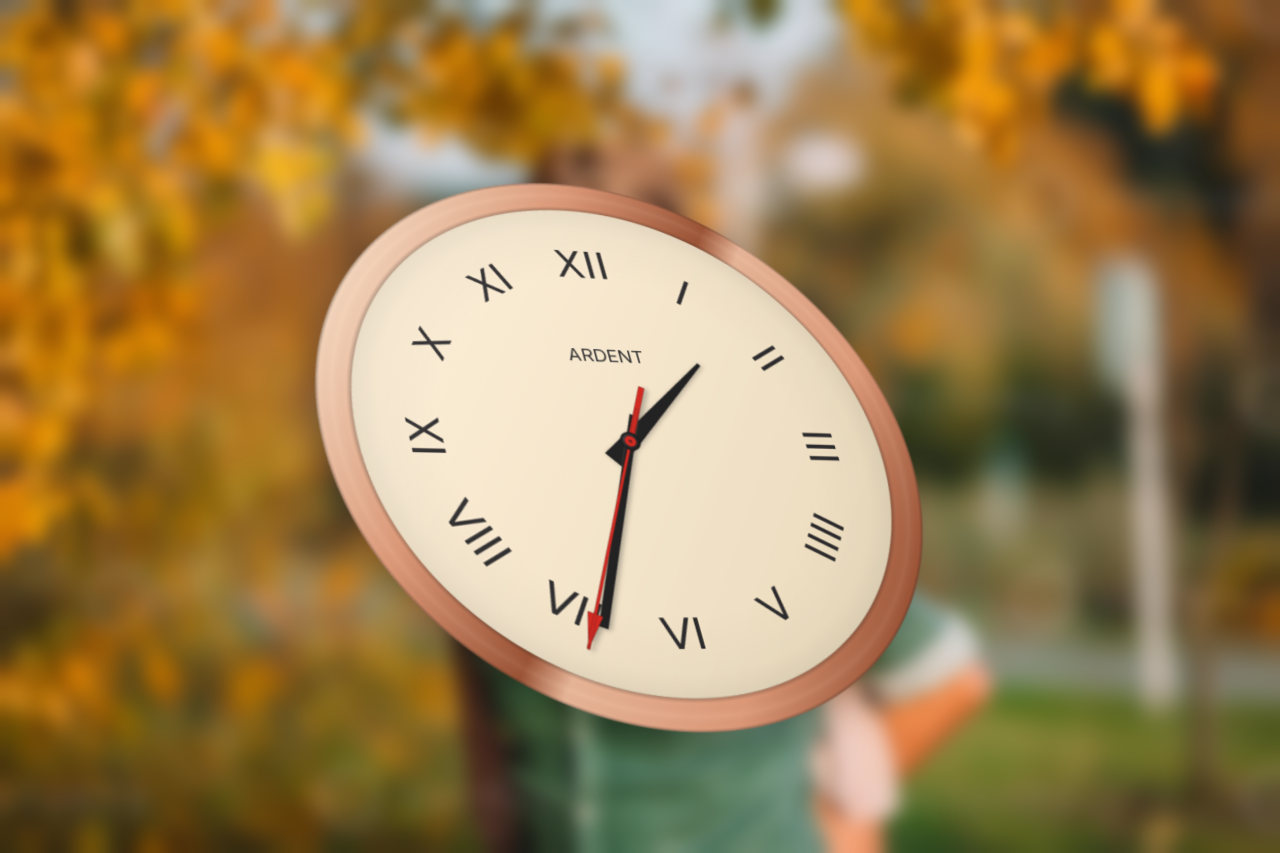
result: 1.33.34
